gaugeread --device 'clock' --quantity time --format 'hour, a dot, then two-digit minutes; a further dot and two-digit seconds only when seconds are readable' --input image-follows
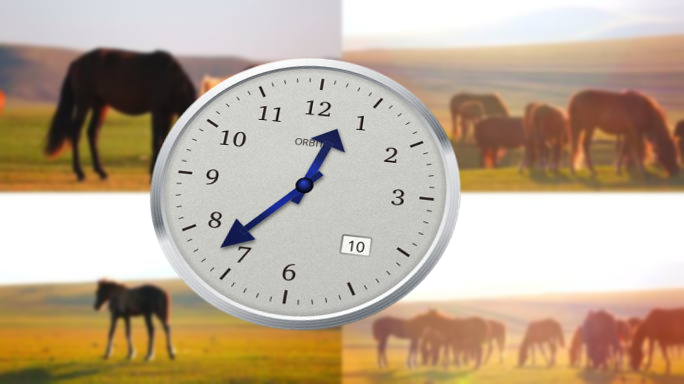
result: 12.37
